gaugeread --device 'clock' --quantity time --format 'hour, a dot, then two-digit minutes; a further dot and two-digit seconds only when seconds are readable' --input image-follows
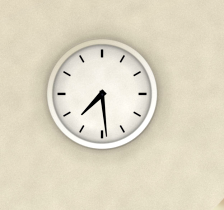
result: 7.29
